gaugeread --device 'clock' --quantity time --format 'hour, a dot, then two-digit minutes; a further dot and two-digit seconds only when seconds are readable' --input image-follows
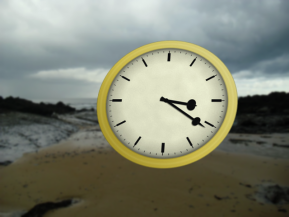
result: 3.21
